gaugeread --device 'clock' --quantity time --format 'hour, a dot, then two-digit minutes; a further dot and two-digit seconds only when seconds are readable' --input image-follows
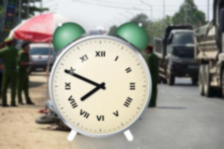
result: 7.49
